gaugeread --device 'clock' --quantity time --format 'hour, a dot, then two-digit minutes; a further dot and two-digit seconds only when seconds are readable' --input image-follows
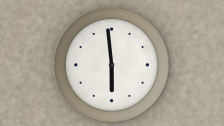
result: 5.59
